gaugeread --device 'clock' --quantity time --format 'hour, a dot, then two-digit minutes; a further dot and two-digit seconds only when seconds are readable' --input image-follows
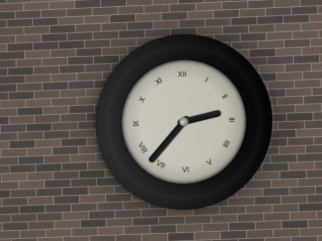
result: 2.37
